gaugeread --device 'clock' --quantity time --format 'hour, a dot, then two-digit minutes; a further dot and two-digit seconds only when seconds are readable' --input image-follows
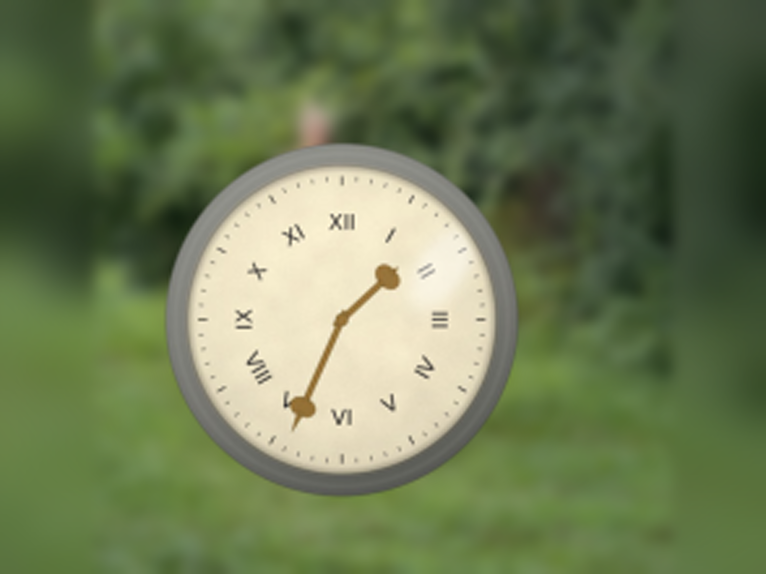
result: 1.34
